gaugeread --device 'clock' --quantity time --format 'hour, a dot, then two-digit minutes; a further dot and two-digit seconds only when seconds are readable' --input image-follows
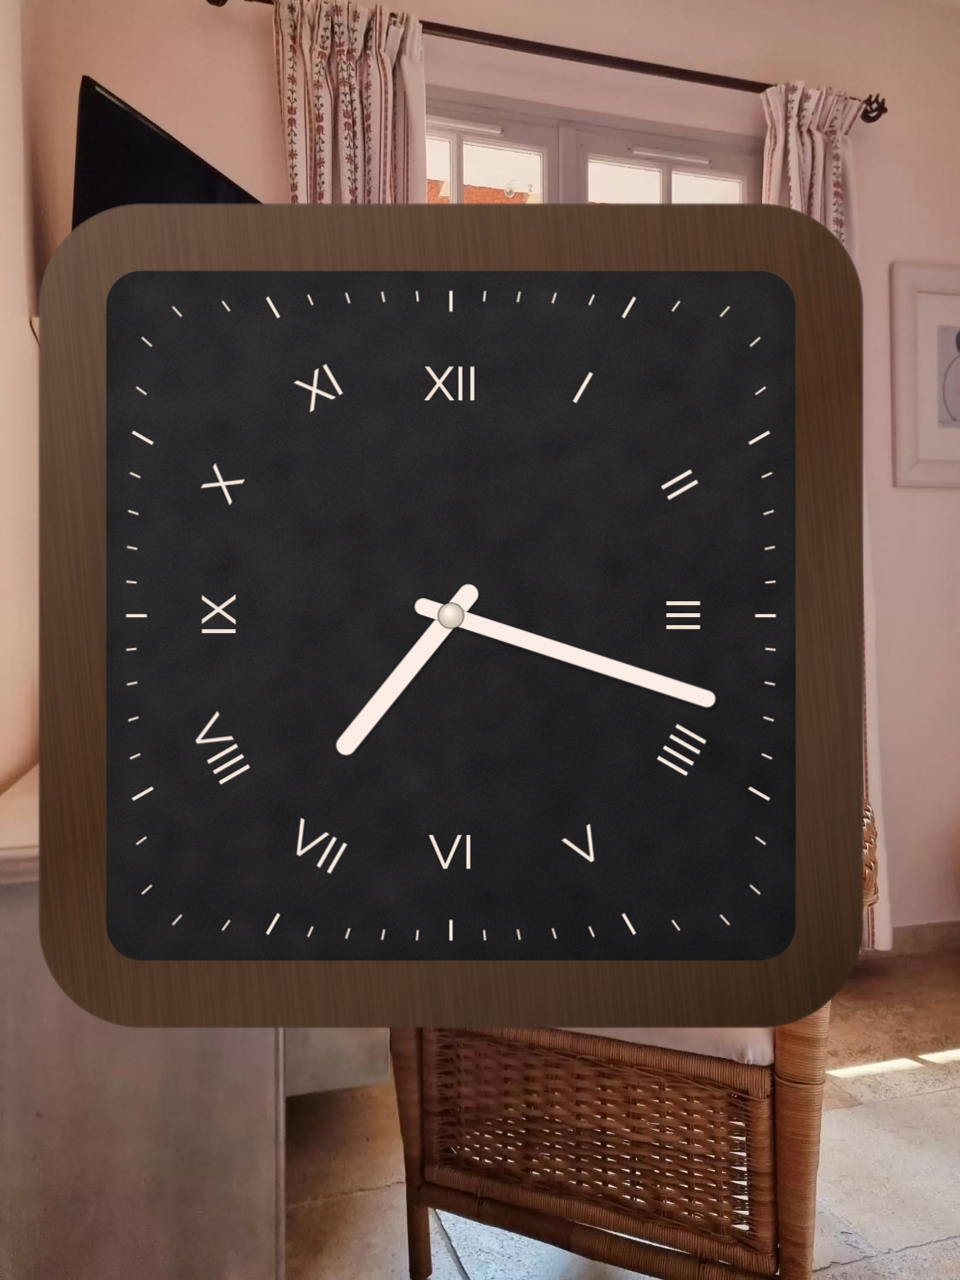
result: 7.18
